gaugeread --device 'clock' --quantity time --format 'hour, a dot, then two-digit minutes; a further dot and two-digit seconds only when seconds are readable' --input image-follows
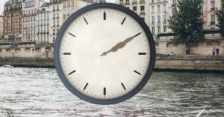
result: 2.10
